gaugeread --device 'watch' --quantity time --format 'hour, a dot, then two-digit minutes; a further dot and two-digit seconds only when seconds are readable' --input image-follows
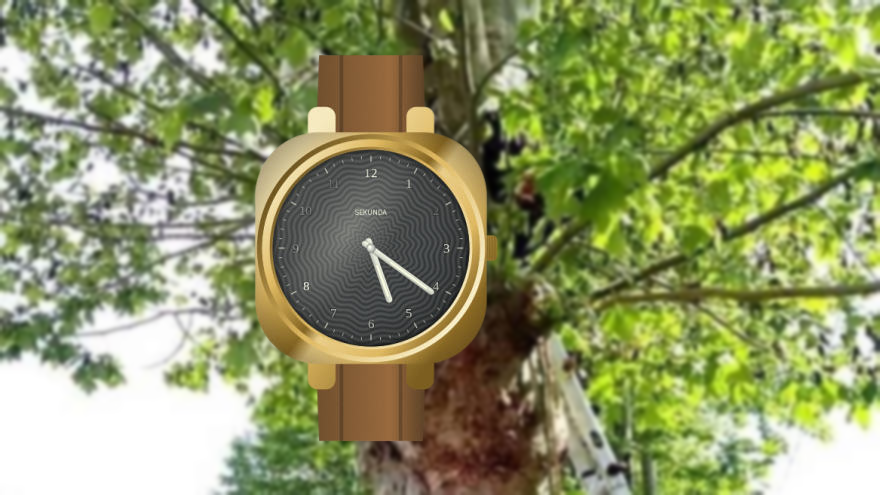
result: 5.21
